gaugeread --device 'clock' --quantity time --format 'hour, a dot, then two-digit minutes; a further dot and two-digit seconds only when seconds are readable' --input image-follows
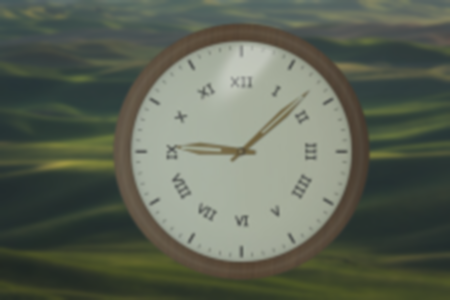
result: 9.08
